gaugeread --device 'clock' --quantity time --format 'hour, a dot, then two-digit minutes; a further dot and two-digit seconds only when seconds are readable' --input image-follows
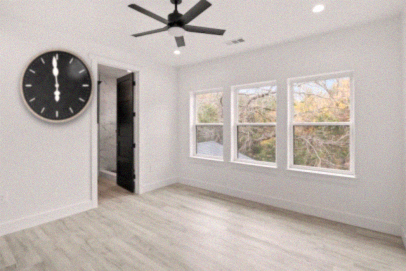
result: 5.59
